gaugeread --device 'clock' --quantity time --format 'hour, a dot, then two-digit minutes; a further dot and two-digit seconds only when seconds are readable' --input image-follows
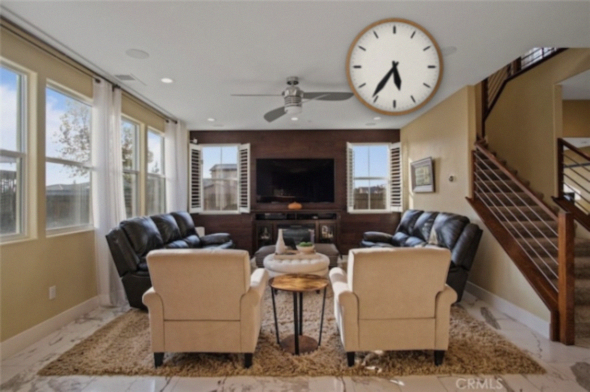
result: 5.36
